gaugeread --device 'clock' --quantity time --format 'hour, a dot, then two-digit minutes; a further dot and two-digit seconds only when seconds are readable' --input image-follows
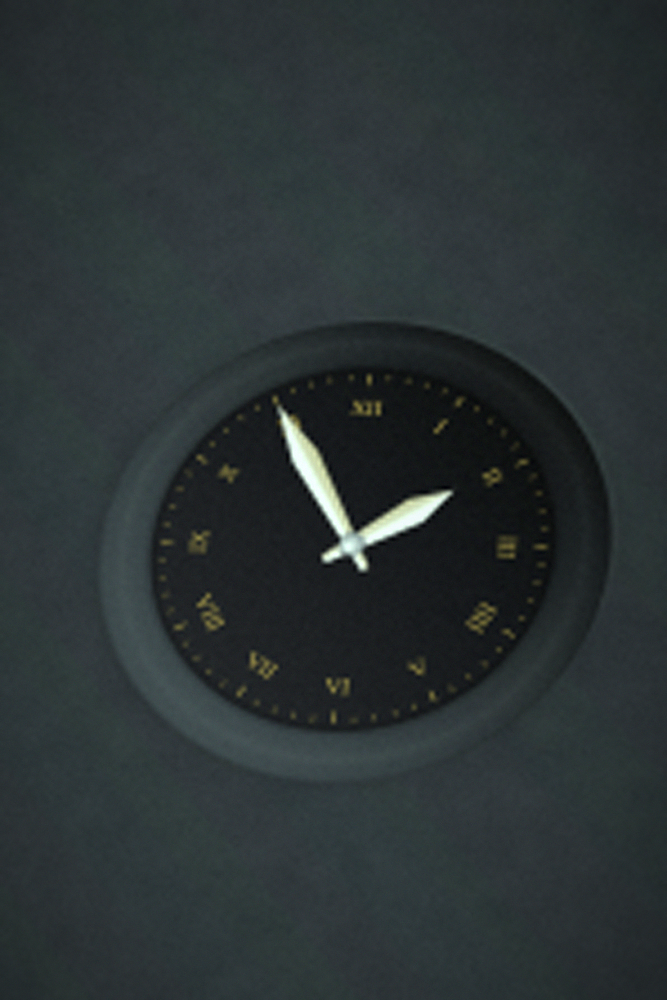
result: 1.55
